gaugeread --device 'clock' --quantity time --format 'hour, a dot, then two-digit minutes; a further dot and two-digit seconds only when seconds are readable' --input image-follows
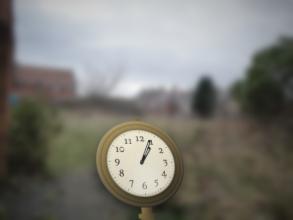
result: 1.04
